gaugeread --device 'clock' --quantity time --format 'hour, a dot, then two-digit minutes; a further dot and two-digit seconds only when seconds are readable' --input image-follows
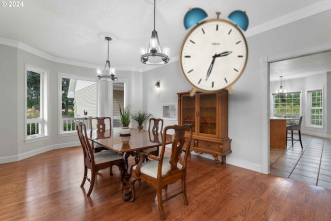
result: 2.33
